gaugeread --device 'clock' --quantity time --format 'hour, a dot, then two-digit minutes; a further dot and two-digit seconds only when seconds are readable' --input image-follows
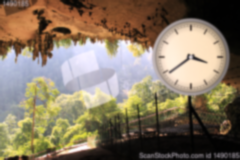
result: 3.39
